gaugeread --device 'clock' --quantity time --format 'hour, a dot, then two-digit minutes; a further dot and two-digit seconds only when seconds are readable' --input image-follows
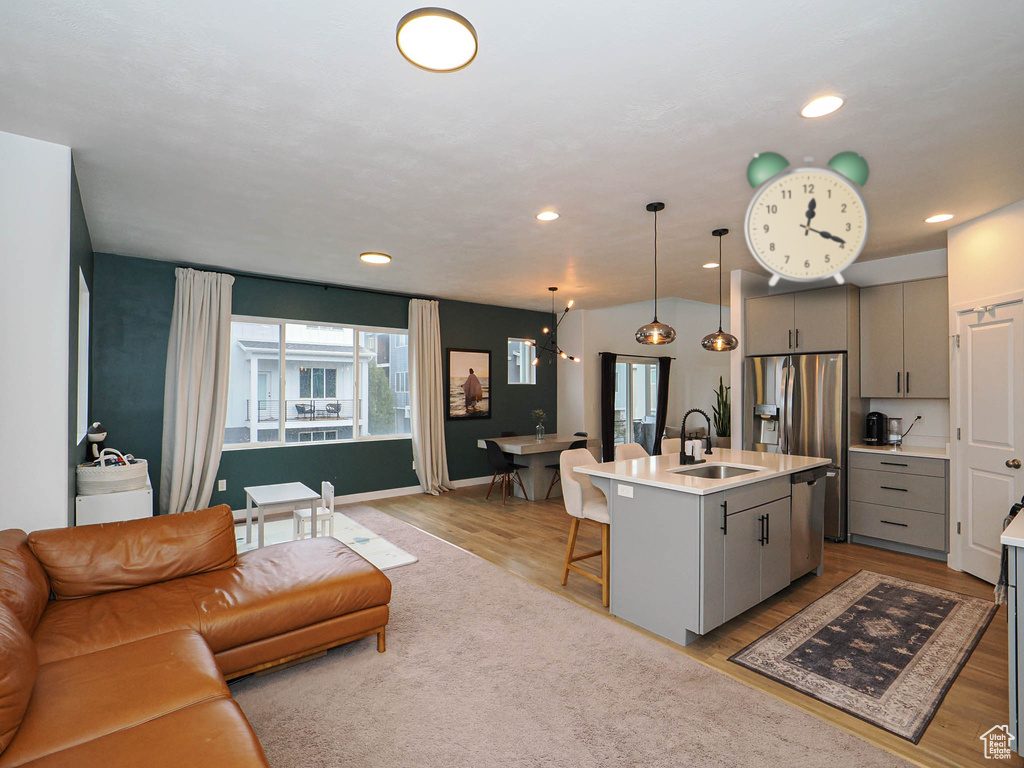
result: 12.19
